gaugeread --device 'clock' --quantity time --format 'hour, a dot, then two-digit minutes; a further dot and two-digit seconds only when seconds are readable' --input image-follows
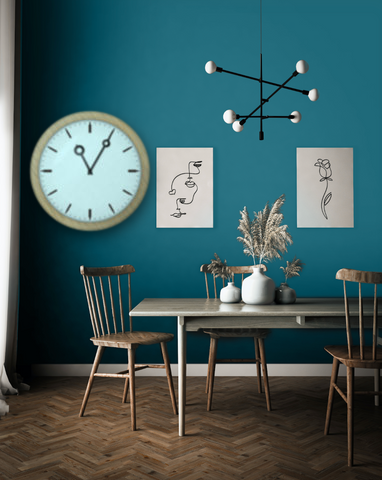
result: 11.05
